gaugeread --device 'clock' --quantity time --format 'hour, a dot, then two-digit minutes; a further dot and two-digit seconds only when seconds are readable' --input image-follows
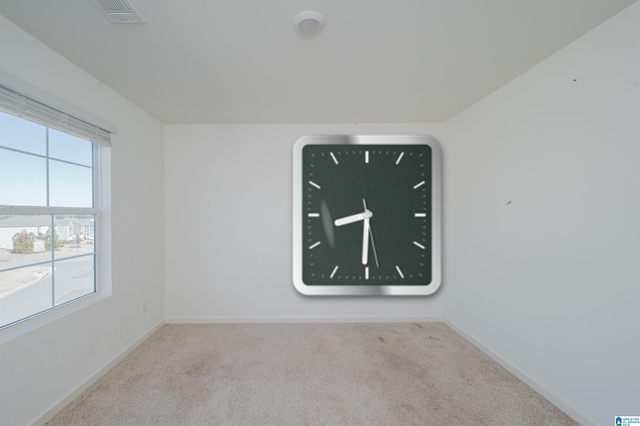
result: 8.30.28
